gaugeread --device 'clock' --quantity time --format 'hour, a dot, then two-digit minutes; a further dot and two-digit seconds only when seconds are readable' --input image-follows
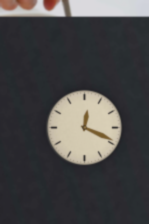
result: 12.19
